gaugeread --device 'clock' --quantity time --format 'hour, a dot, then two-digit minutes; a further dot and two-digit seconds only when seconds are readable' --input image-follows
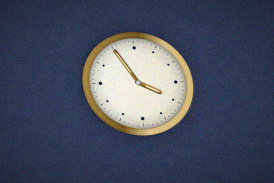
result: 3.55
